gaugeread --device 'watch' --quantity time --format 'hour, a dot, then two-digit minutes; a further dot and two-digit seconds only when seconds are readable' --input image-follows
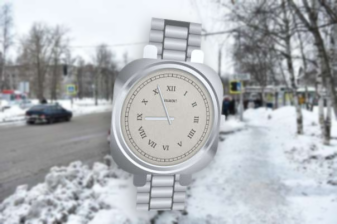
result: 8.56
